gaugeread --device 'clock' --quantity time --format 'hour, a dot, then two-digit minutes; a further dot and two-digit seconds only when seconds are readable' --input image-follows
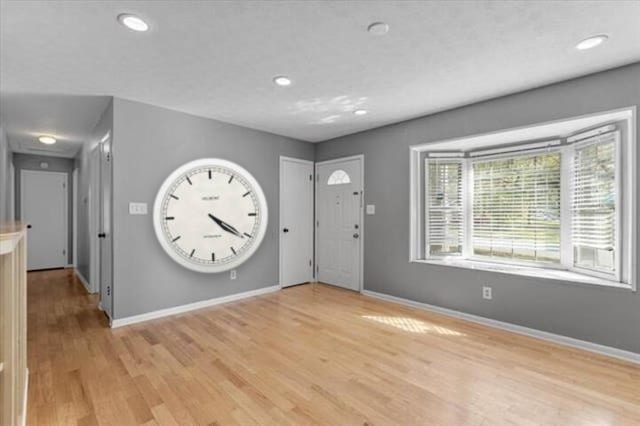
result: 4.21
